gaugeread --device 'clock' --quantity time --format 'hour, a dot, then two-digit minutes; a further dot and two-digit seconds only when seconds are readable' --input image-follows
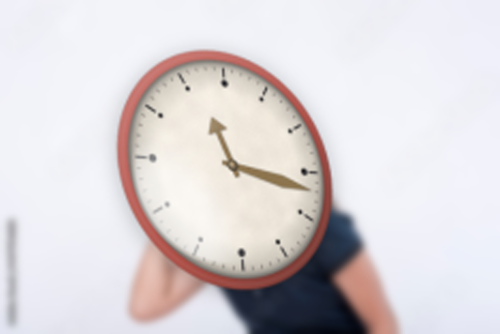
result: 11.17
